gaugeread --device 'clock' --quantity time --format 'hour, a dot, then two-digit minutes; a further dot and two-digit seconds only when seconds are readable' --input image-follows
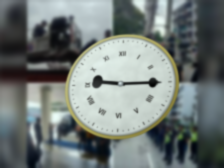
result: 9.15
